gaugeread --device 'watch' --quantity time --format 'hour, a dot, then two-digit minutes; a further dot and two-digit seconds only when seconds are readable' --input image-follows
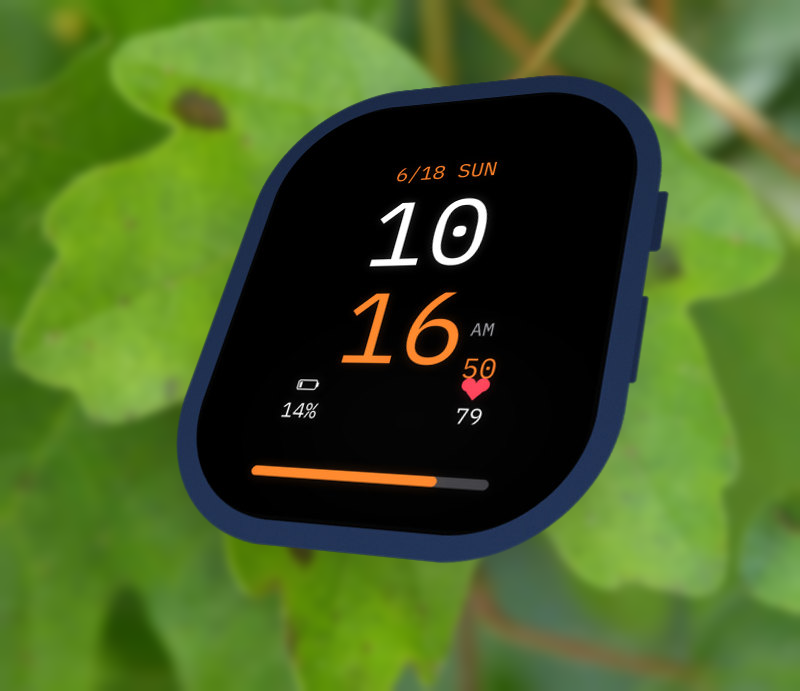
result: 10.16.50
